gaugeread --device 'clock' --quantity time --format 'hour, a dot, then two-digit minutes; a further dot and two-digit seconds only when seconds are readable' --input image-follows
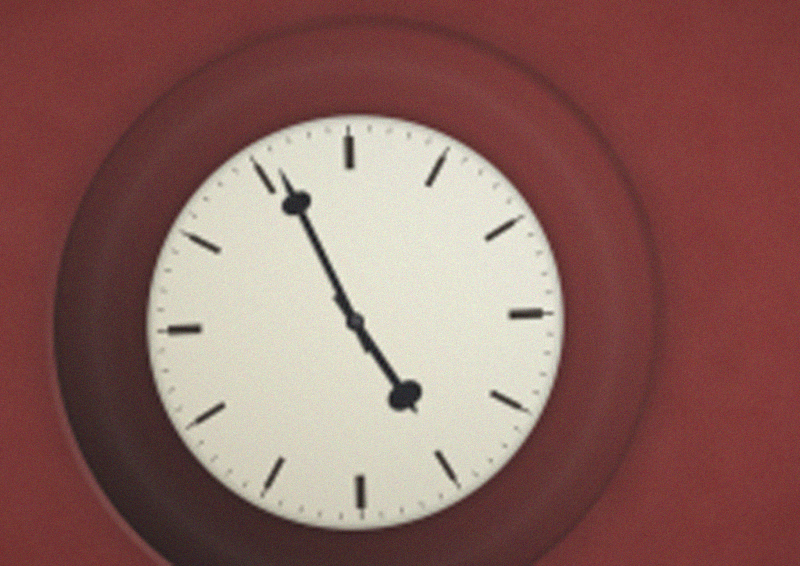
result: 4.56
